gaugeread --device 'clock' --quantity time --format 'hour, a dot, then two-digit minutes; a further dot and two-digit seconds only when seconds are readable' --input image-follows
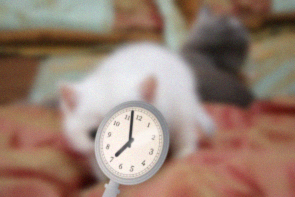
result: 6.57
